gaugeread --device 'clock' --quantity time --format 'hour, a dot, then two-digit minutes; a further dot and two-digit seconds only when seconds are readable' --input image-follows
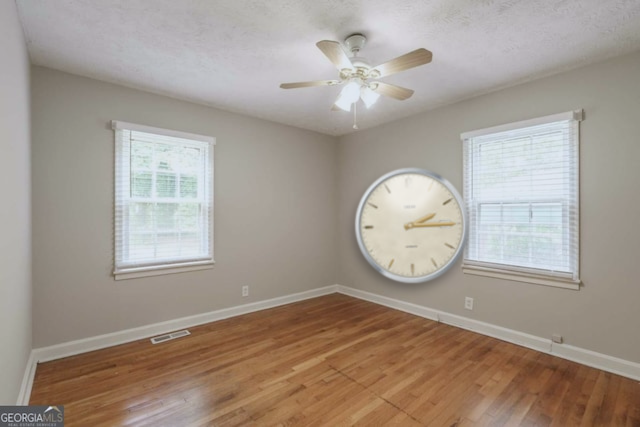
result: 2.15
